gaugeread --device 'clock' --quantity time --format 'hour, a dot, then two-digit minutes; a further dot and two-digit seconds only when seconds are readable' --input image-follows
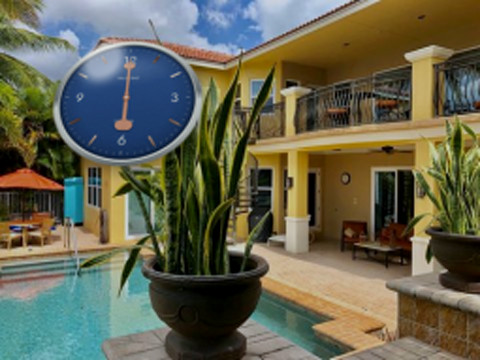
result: 6.00
